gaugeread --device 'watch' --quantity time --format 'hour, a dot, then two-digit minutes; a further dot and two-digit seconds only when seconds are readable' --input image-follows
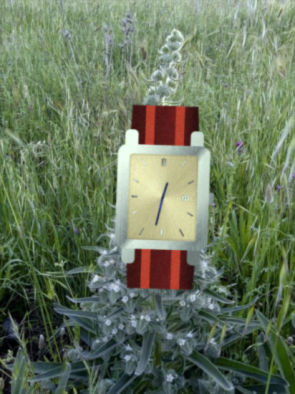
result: 12.32
